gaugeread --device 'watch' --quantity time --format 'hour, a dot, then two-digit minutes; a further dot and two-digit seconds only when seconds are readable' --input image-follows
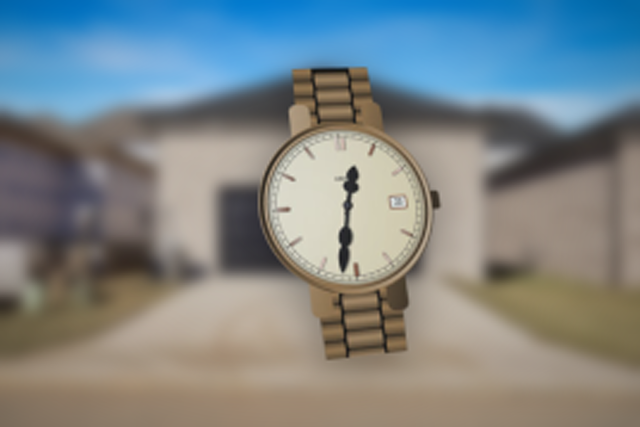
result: 12.32
